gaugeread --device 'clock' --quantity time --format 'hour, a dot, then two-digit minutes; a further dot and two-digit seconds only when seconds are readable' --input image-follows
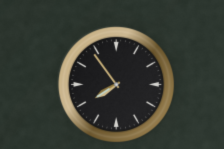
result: 7.54
